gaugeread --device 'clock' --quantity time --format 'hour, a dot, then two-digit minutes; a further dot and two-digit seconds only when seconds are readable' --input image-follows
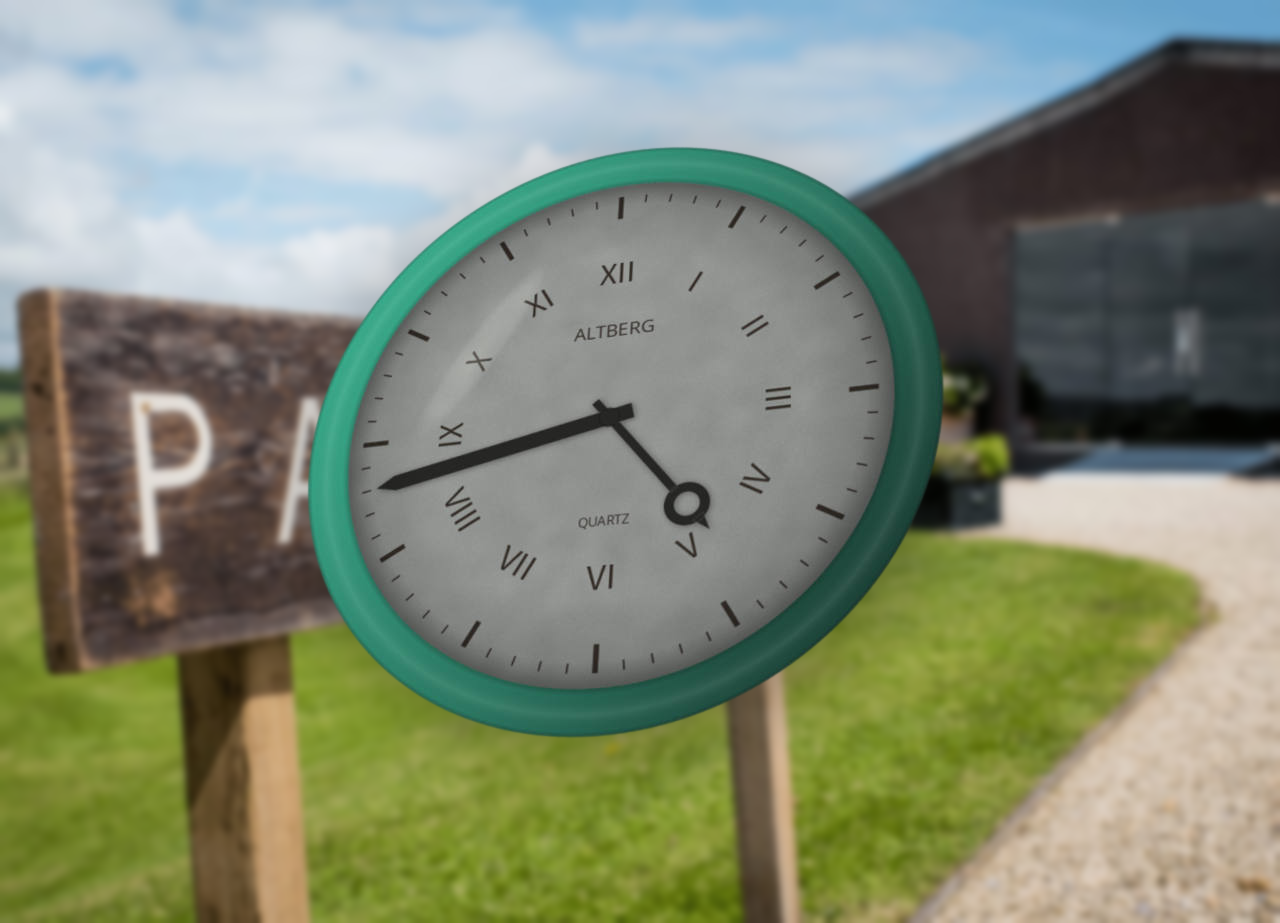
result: 4.43
